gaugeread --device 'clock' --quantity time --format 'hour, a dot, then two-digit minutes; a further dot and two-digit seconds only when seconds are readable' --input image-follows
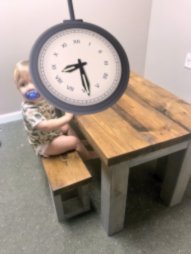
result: 8.29
